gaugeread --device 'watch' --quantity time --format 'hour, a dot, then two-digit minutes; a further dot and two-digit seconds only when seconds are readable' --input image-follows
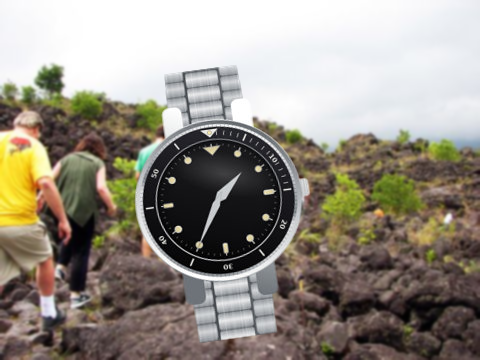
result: 1.35
